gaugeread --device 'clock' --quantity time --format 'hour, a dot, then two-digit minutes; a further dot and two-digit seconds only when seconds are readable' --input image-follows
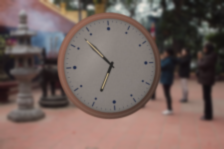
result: 6.53
